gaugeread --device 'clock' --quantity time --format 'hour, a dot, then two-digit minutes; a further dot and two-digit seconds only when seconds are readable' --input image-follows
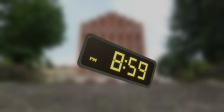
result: 8.59
